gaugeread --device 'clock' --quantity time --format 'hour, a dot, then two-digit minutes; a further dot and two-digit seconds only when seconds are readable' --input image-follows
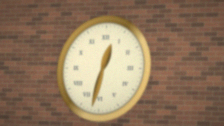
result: 12.32
